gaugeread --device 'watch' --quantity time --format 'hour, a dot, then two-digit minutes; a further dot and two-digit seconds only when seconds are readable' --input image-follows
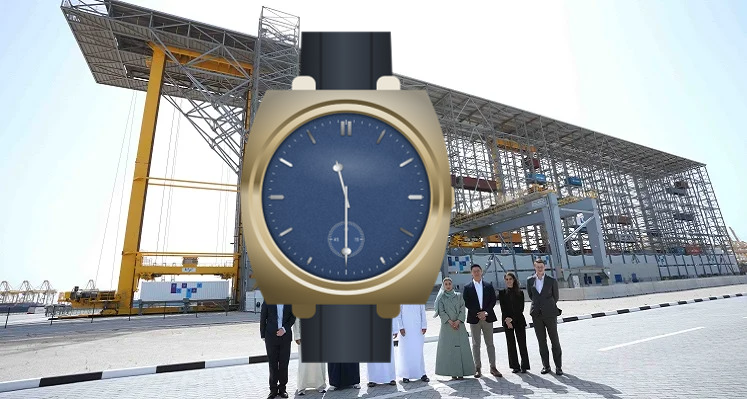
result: 11.30
